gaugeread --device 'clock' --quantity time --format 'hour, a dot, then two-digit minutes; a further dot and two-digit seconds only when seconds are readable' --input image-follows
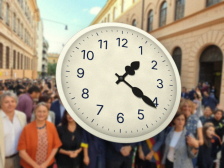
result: 1.21
